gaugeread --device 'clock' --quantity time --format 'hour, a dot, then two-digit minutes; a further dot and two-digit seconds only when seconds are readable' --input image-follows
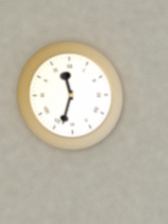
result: 11.33
